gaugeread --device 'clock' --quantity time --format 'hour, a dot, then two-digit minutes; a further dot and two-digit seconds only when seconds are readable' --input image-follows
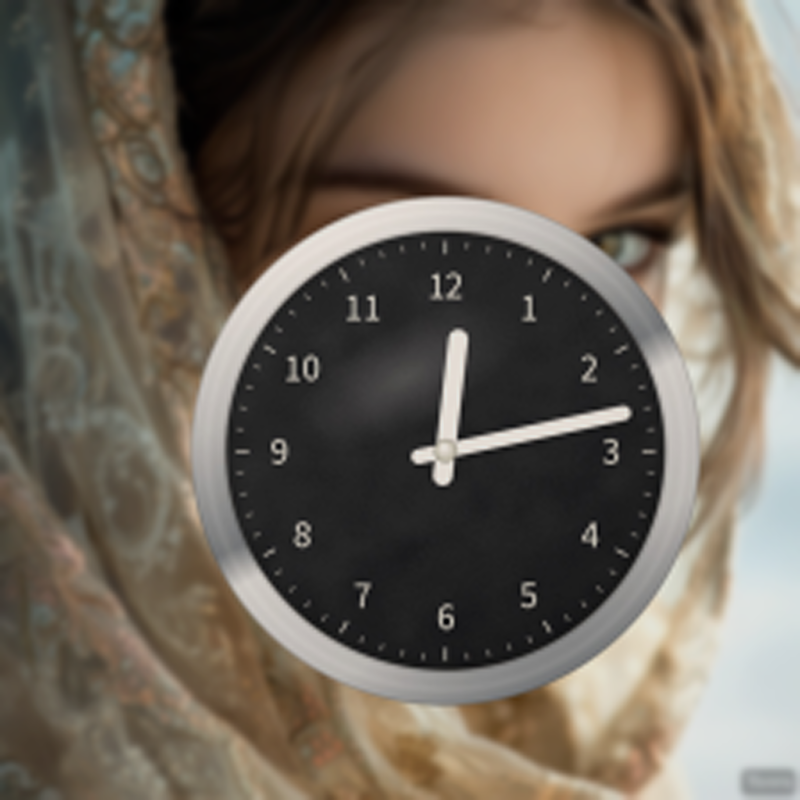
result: 12.13
